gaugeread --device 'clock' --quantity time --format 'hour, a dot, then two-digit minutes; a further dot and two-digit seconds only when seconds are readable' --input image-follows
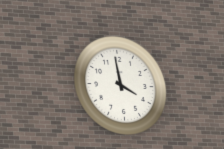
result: 3.59
